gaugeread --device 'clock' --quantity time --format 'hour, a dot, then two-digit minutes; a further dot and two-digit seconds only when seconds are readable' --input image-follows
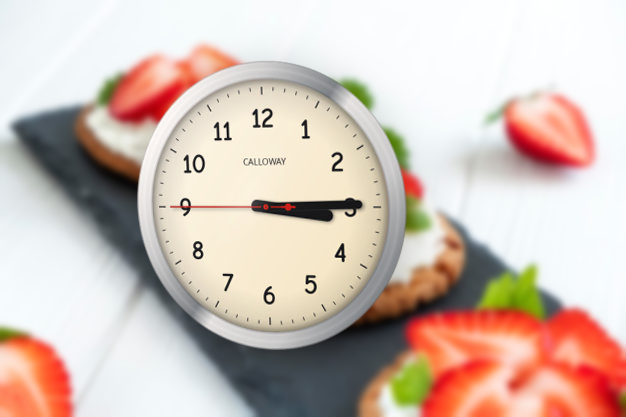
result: 3.14.45
